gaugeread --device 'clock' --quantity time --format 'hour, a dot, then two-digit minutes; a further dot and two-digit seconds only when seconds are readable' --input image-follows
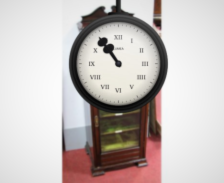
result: 10.54
